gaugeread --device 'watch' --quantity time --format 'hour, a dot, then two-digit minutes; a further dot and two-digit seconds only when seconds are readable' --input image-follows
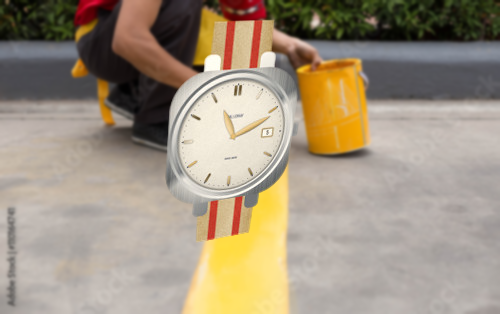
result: 11.11
